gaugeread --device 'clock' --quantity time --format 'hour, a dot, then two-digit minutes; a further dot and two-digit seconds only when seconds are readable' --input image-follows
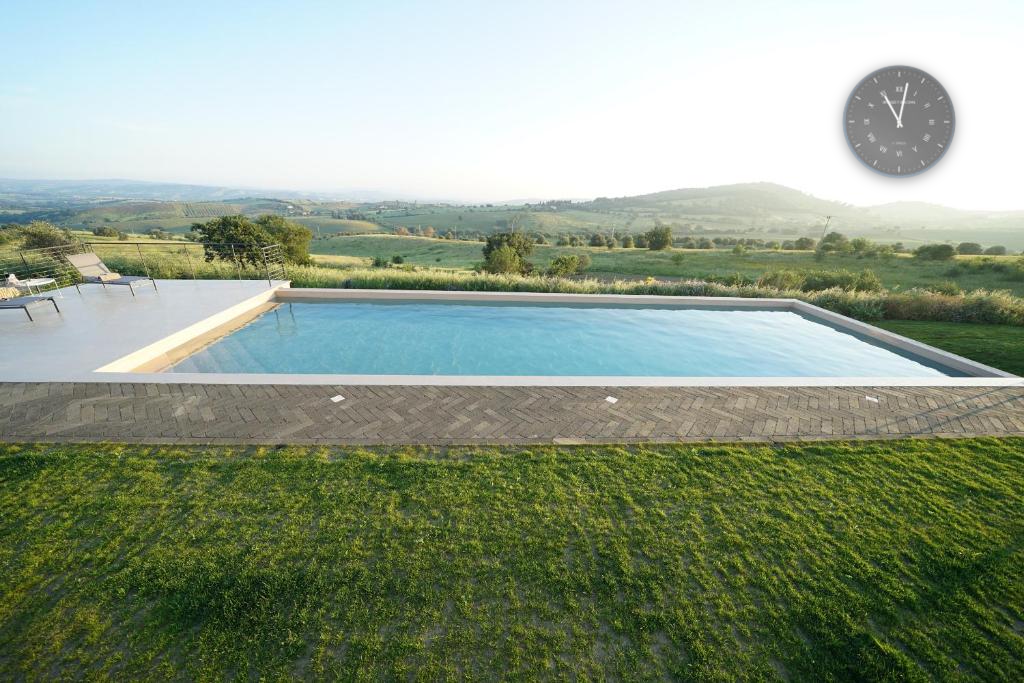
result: 11.02
